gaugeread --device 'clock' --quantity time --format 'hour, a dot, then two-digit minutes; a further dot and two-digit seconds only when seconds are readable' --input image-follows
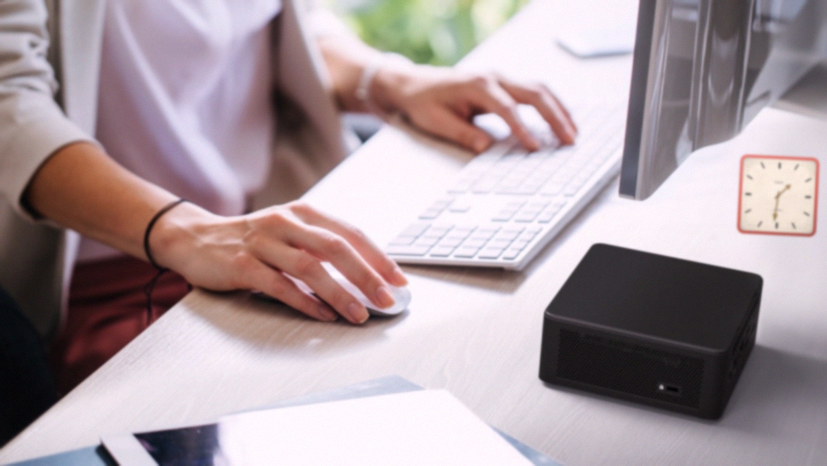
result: 1.31
